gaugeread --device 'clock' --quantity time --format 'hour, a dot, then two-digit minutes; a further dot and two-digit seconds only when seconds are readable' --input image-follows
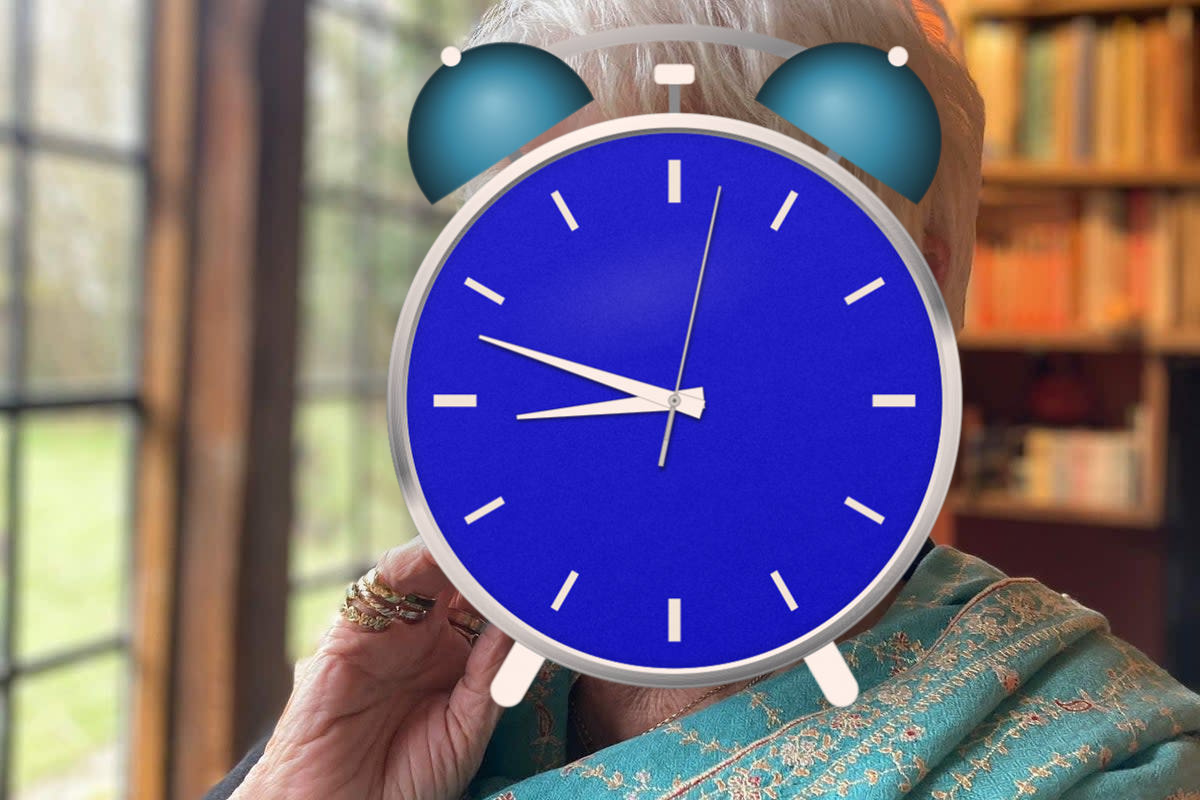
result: 8.48.02
